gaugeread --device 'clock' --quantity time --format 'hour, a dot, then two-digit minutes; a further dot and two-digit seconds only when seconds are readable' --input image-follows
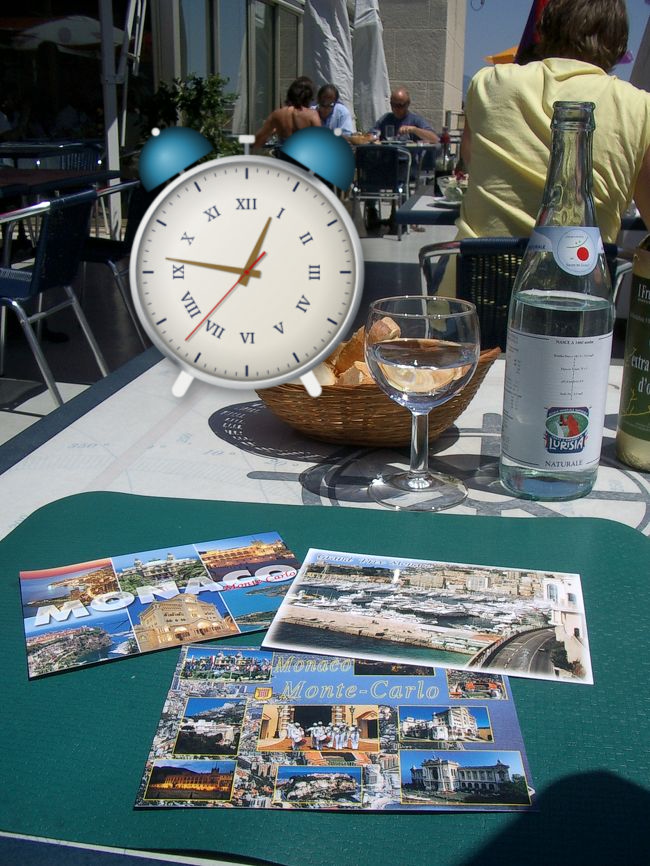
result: 12.46.37
